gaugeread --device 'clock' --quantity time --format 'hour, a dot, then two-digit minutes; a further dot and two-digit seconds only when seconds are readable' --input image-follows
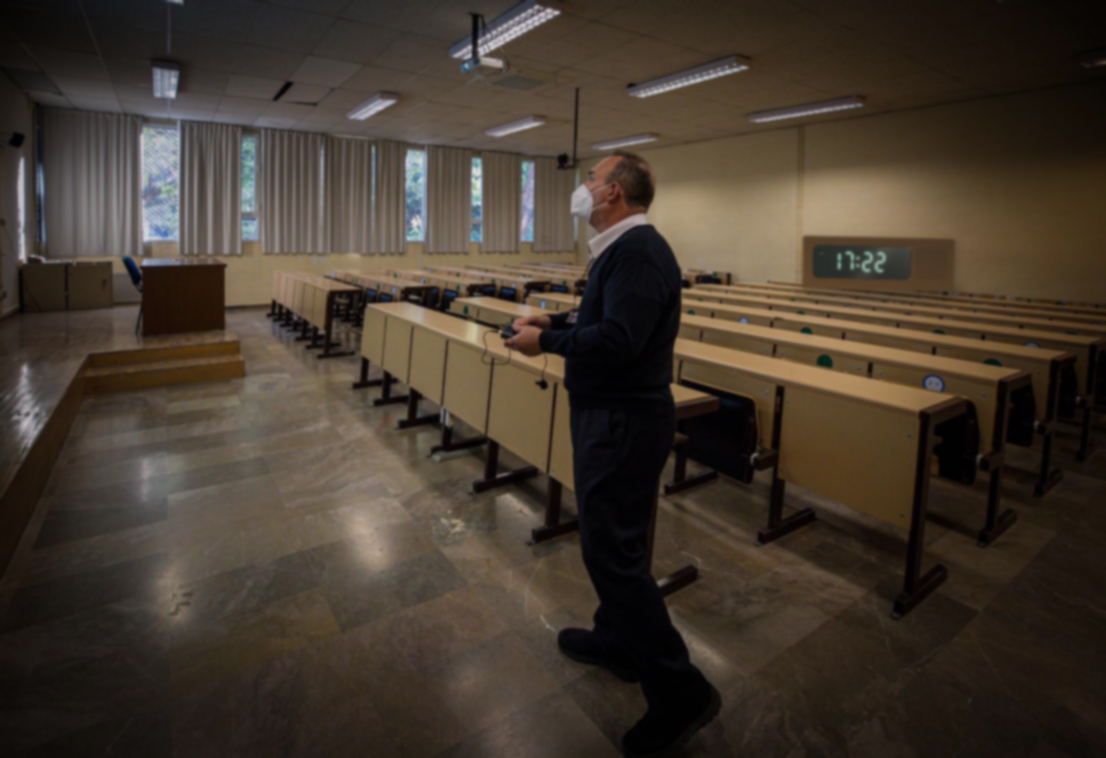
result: 17.22
